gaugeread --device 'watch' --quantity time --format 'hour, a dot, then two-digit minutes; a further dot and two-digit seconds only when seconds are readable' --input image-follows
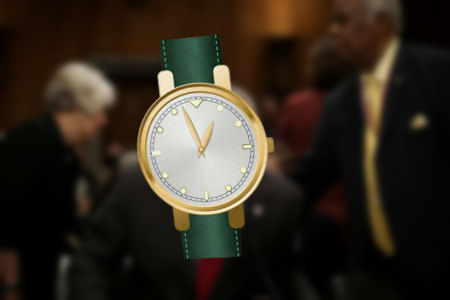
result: 12.57
